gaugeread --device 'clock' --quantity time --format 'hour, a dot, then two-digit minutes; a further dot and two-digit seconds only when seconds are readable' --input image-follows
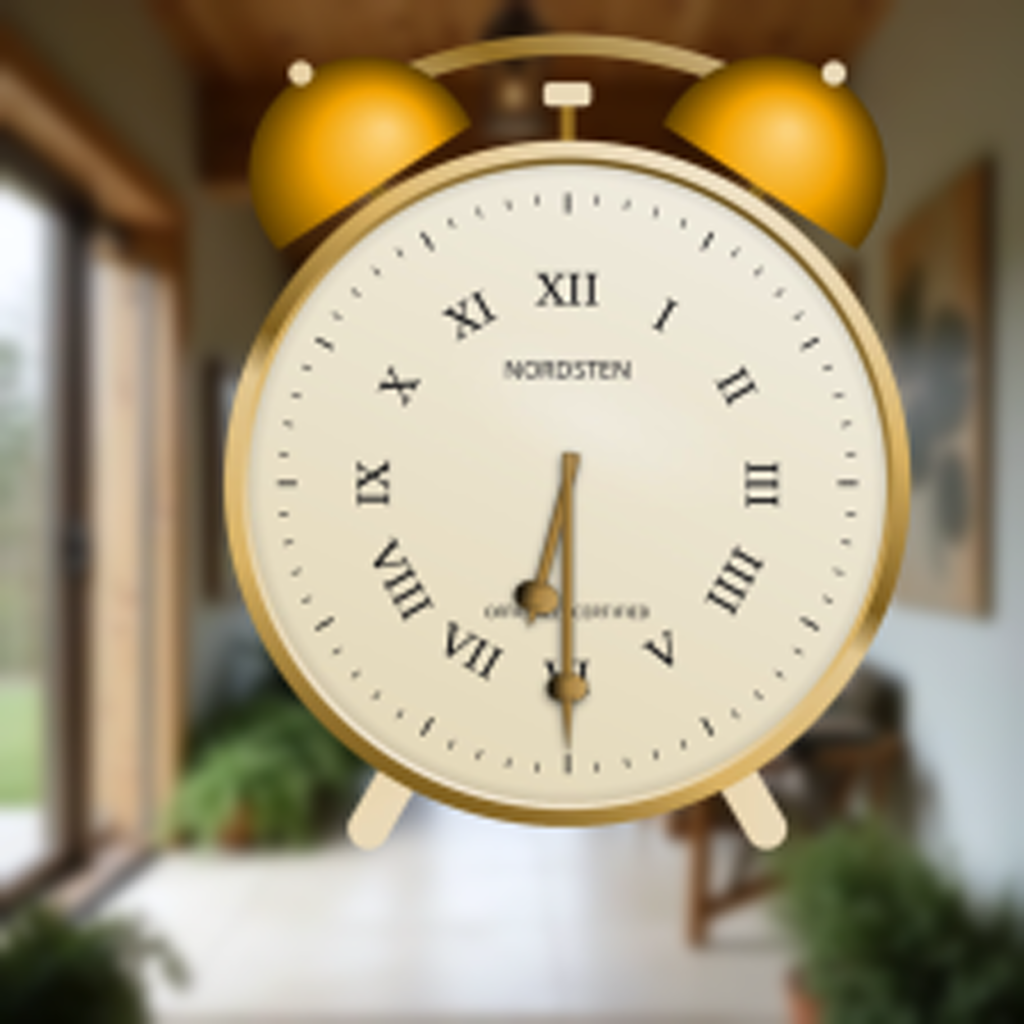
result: 6.30
